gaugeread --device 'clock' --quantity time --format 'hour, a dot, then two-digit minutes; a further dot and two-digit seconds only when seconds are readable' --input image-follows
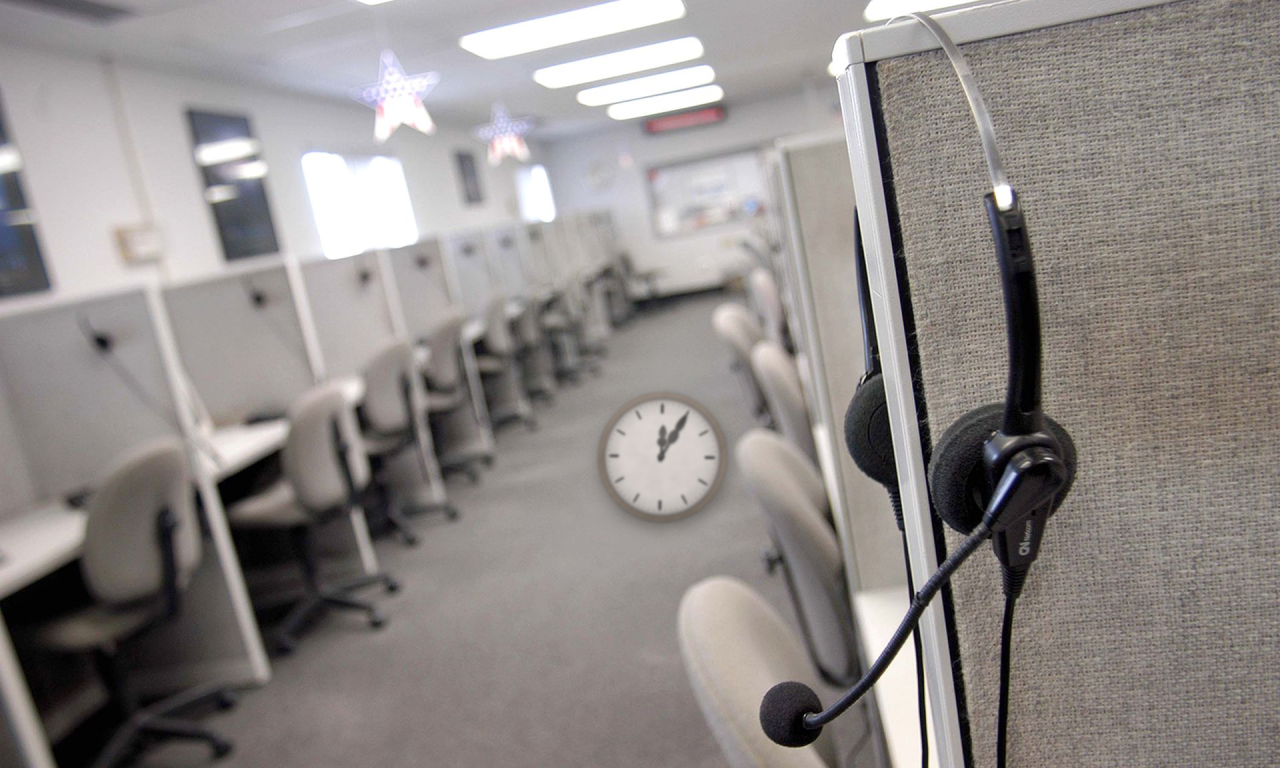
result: 12.05
